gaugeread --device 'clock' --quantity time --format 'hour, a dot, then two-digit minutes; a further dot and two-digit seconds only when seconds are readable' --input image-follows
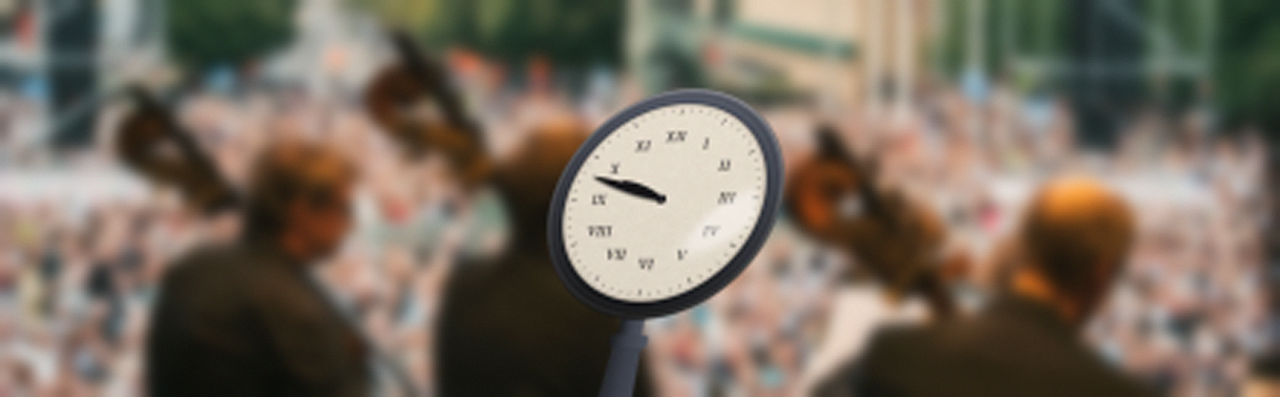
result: 9.48
